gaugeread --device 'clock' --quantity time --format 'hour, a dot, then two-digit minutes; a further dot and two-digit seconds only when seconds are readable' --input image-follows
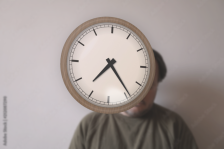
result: 7.24
